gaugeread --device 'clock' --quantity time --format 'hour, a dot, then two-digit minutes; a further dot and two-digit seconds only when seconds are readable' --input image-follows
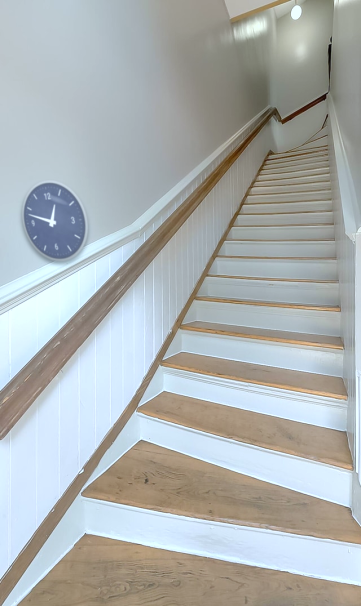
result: 12.48
